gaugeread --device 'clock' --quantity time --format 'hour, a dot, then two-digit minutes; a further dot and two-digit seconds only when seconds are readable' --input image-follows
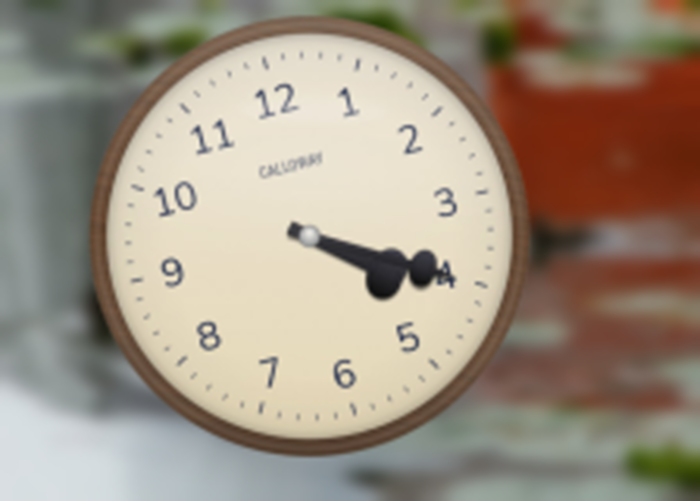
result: 4.20
